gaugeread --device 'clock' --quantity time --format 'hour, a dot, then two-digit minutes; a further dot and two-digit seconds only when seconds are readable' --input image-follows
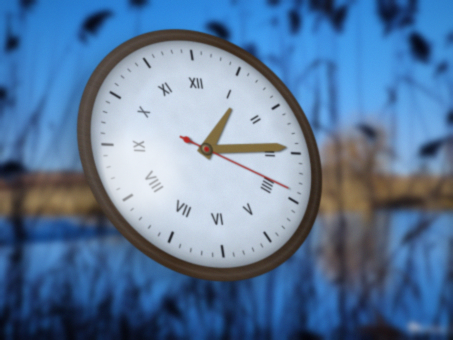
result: 1.14.19
